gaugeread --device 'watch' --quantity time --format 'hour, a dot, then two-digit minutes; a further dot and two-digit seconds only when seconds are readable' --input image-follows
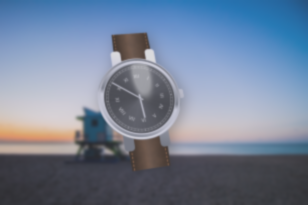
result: 5.51
